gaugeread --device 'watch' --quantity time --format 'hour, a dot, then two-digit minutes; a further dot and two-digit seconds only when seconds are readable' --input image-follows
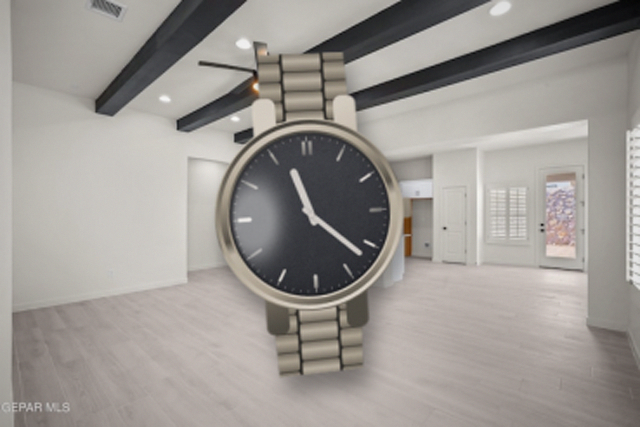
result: 11.22
